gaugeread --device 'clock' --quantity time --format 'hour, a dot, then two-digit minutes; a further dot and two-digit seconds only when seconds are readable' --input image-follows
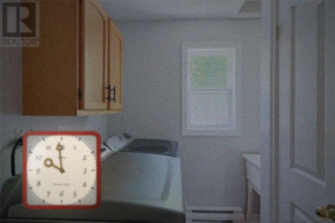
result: 9.59
